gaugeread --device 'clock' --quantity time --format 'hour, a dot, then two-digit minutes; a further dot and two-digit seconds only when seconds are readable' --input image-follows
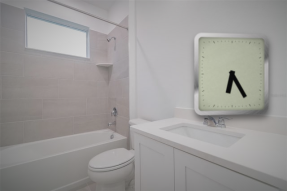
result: 6.25
